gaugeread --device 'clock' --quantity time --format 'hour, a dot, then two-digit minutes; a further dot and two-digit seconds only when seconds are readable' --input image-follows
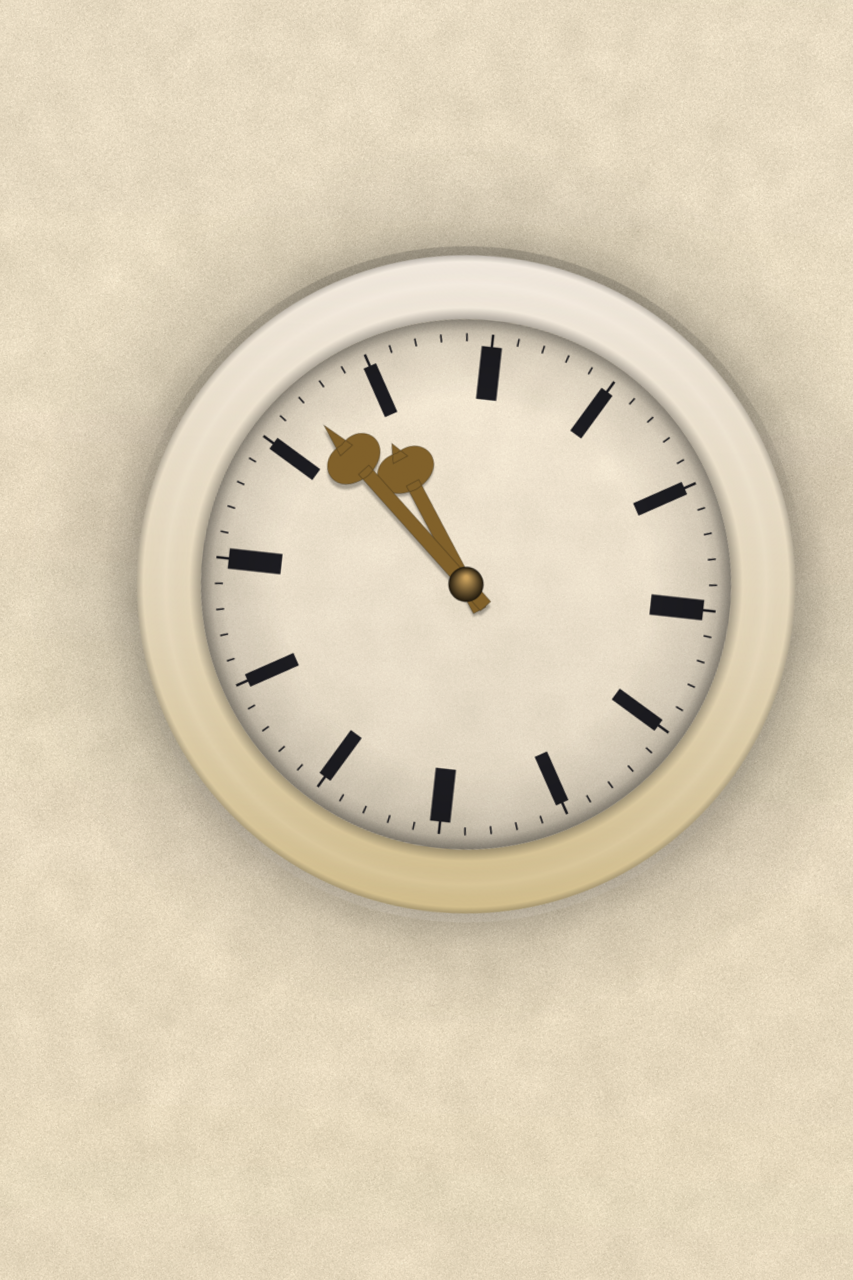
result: 10.52
